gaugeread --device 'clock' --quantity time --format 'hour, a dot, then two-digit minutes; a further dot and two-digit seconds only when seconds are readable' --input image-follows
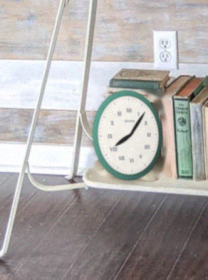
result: 8.07
